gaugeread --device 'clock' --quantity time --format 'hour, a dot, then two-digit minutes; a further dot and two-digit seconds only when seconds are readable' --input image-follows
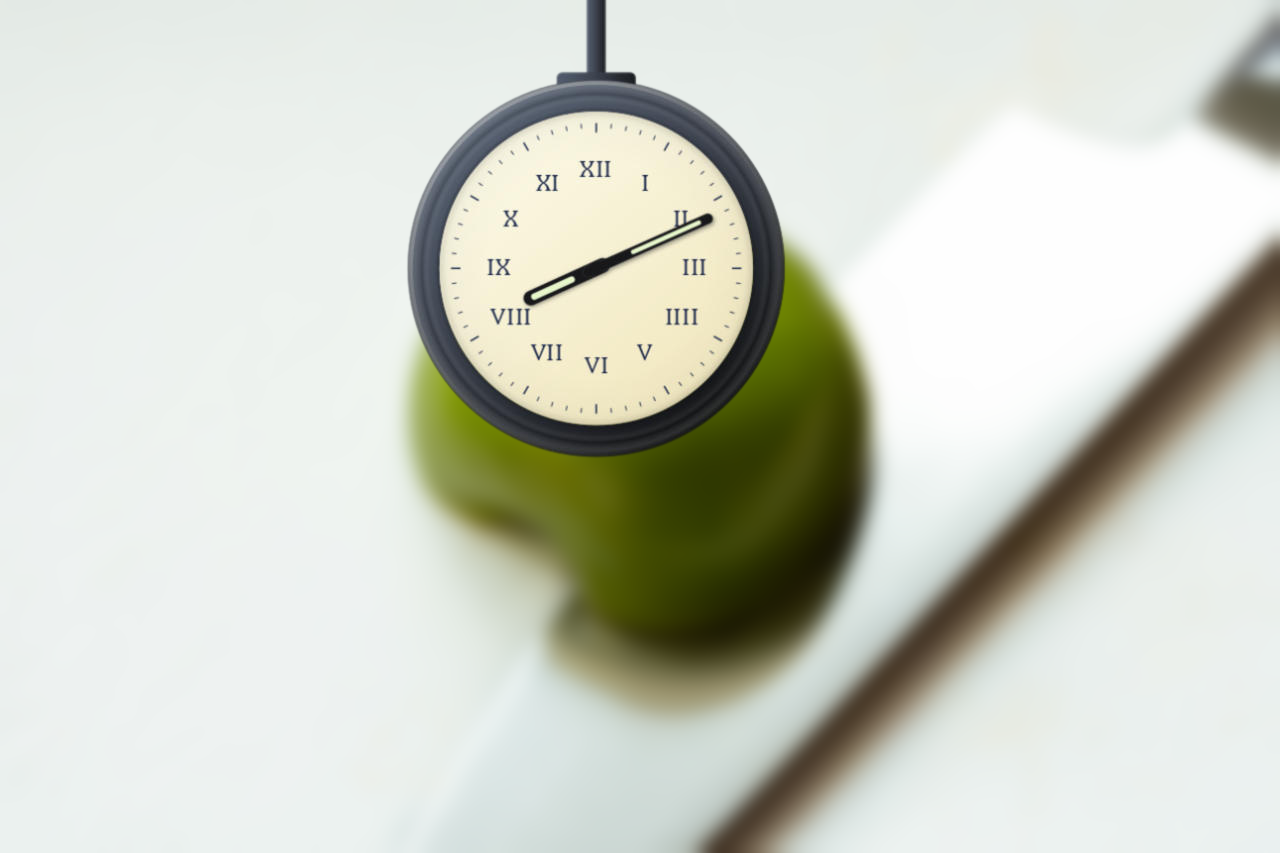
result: 8.11
